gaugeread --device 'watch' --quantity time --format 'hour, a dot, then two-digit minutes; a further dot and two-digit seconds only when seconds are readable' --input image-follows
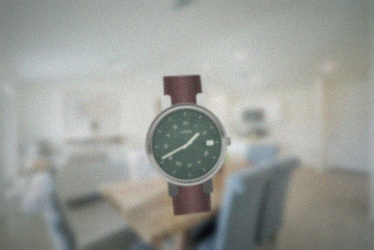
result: 1.41
